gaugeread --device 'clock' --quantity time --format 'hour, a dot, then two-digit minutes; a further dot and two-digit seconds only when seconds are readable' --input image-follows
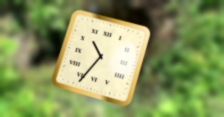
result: 10.34
